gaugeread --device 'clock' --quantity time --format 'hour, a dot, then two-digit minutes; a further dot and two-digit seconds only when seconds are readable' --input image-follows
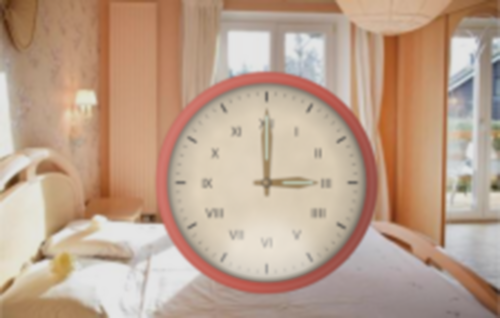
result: 3.00
